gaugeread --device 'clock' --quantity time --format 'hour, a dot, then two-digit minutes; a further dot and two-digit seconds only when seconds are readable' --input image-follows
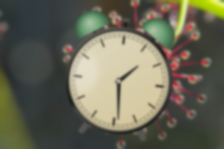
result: 1.29
